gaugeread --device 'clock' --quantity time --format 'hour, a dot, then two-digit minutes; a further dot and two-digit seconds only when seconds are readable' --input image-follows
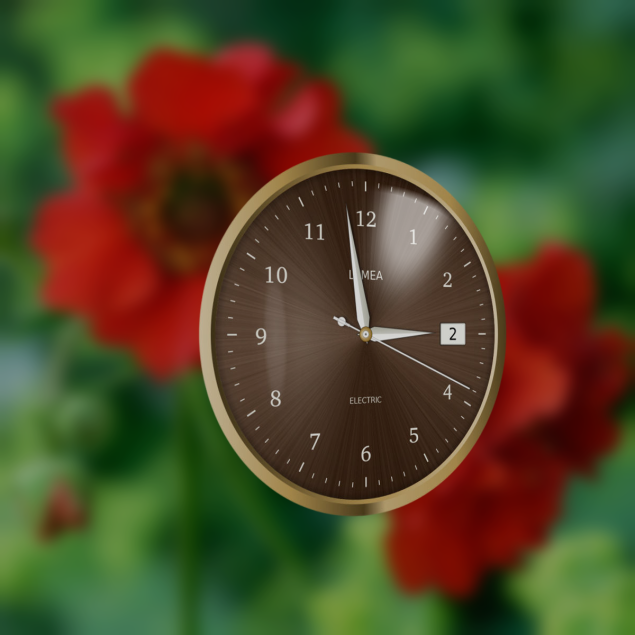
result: 2.58.19
